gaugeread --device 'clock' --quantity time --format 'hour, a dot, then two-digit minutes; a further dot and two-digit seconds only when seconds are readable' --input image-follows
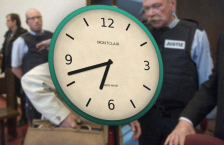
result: 6.42
